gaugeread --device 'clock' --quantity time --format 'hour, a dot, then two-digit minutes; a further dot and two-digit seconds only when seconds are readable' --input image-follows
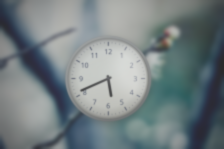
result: 5.41
